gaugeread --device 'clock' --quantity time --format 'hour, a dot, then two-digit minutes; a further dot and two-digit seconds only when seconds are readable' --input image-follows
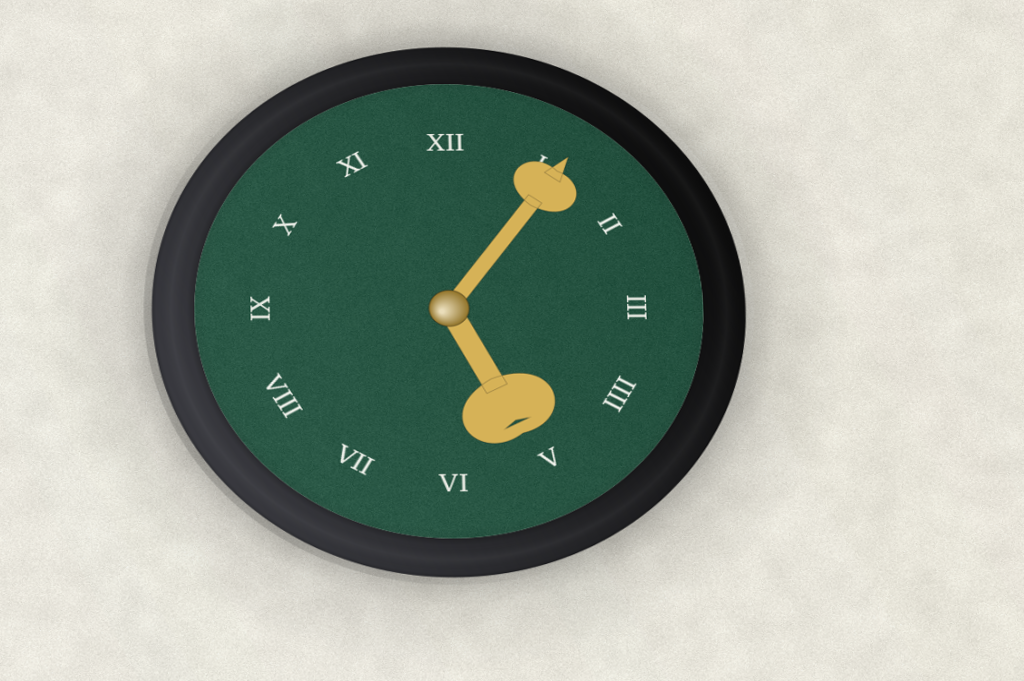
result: 5.06
